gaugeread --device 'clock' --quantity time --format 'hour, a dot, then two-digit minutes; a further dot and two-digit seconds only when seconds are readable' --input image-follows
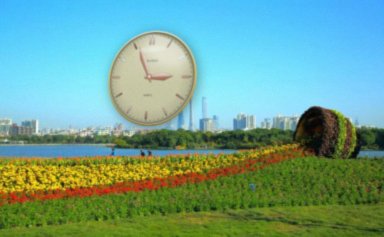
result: 2.56
